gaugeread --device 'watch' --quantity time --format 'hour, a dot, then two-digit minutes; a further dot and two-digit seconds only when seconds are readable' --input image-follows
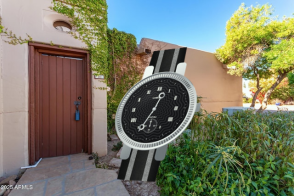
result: 12.34
